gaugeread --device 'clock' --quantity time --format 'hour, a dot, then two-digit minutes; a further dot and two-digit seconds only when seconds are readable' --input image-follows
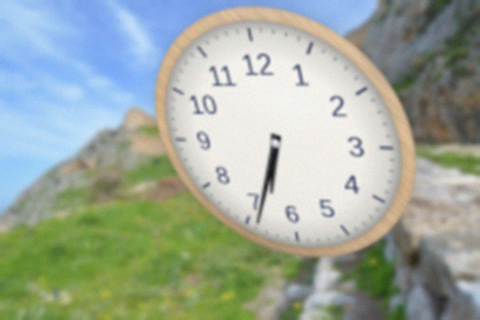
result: 6.34
